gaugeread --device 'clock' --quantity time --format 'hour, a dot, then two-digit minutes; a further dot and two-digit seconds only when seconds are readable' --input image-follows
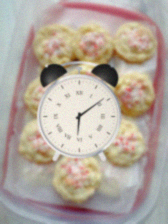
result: 6.09
